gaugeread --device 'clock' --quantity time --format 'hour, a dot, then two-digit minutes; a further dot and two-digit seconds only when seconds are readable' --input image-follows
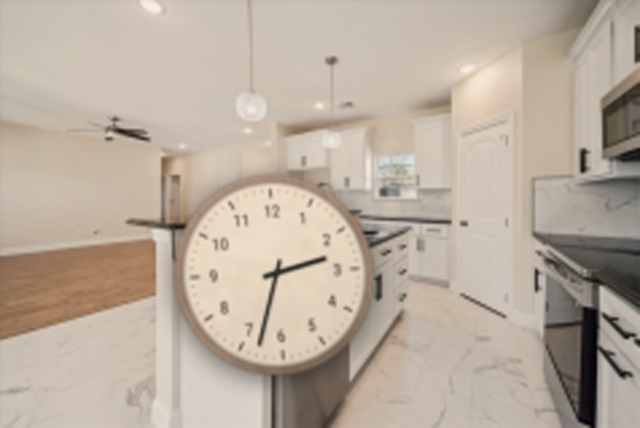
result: 2.33
